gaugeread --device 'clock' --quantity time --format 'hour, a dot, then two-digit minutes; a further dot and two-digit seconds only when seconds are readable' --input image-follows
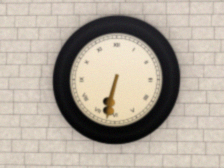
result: 6.32
